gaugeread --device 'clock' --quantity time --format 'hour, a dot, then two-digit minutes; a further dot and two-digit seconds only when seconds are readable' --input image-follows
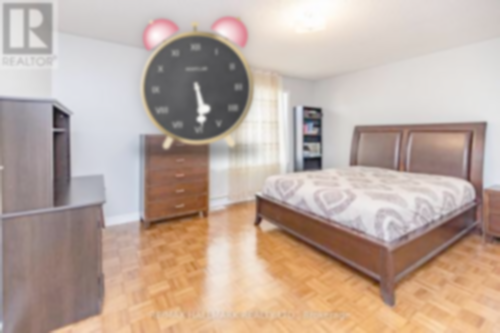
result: 5.29
